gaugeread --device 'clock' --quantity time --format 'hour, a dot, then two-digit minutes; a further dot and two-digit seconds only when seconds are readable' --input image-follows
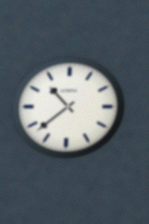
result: 10.38
